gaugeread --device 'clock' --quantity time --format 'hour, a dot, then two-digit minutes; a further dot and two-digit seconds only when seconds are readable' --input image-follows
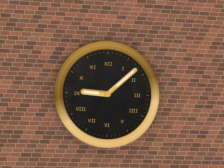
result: 9.08
